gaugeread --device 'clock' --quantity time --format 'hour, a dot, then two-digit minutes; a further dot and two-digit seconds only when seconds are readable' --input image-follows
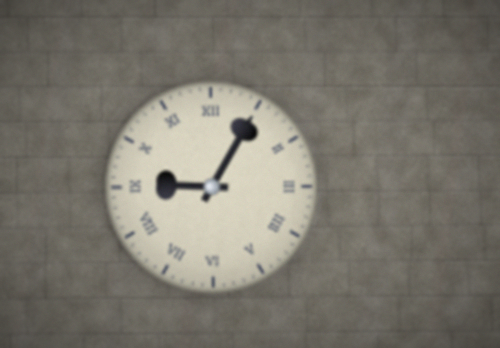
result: 9.05
